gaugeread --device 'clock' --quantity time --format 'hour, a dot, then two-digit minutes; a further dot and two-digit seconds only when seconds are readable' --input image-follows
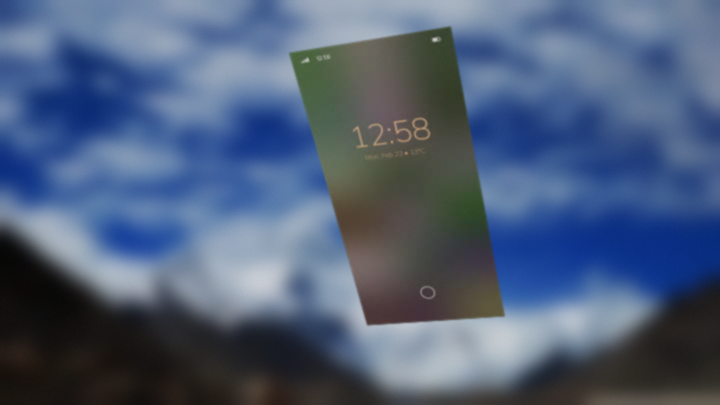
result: 12.58
